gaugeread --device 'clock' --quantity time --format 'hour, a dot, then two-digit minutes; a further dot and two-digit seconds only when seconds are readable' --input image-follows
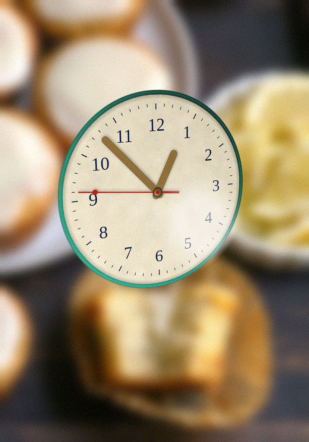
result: 12.52.46
